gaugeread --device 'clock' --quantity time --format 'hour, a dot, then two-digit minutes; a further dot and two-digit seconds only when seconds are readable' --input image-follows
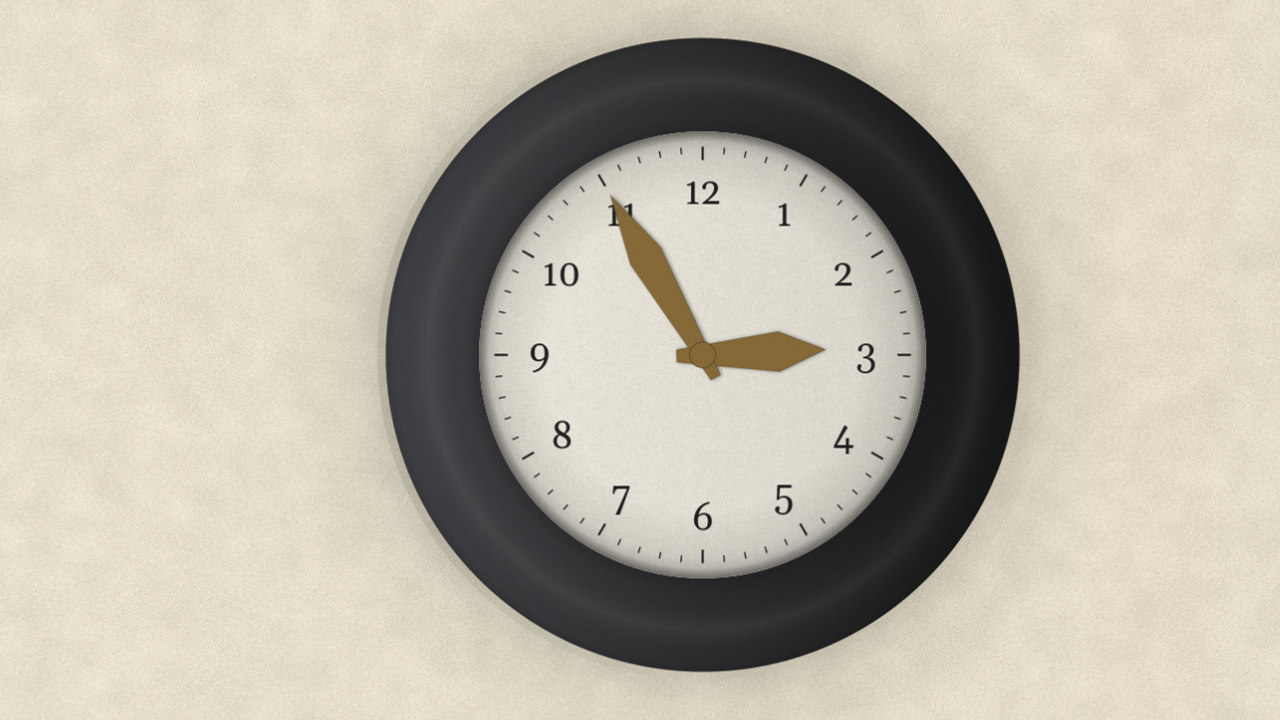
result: 2.55
